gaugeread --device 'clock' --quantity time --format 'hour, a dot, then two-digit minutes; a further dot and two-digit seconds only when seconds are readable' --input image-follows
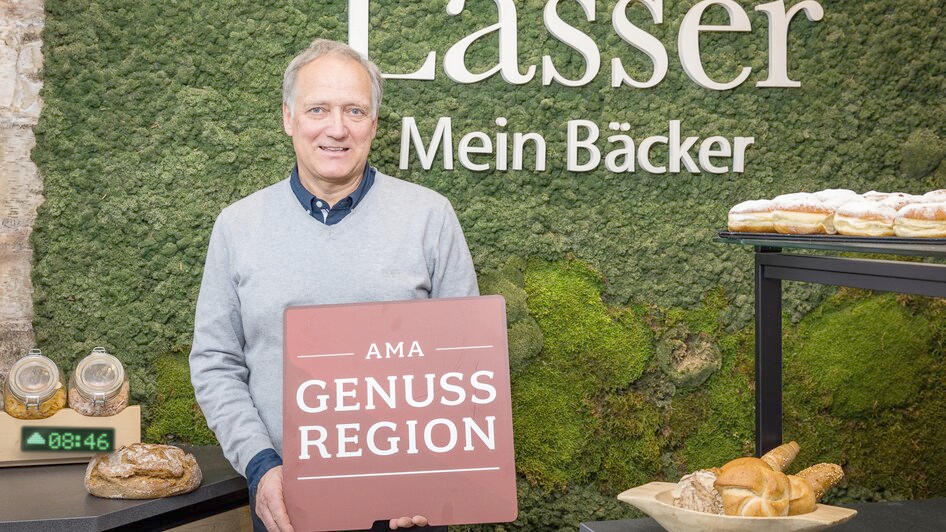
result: 8.46
